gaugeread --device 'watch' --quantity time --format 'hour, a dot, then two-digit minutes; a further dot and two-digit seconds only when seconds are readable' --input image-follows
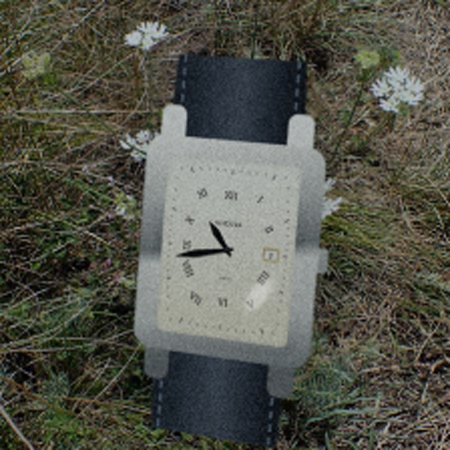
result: 10.43
